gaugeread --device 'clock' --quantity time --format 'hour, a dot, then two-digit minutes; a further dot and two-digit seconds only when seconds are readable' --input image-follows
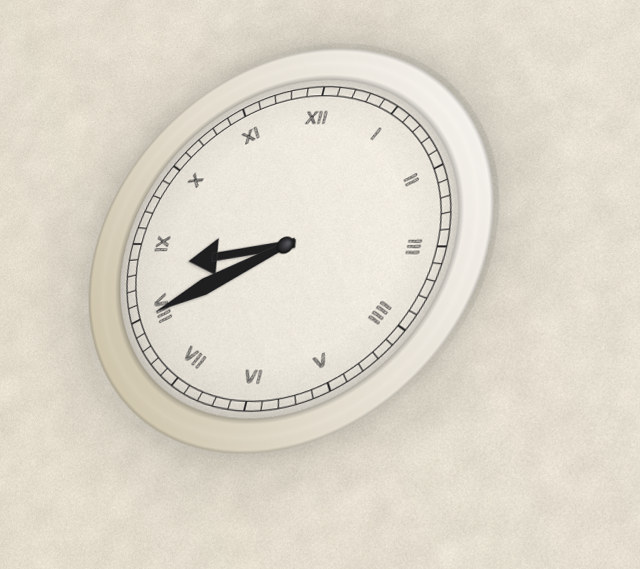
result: 8.40
